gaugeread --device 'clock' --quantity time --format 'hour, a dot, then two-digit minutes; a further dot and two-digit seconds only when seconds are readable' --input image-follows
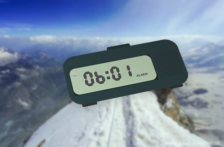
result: 6.01
